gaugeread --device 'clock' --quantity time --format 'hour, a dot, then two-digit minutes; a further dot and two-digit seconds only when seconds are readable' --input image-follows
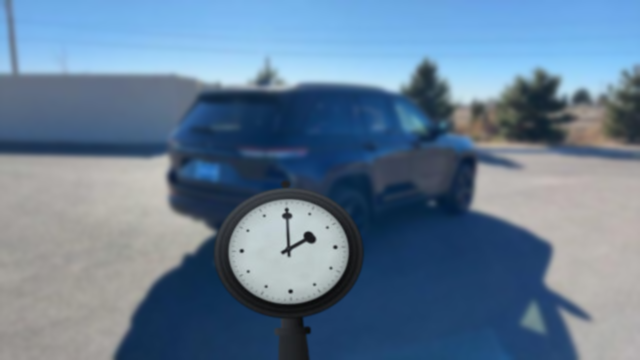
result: 2.00
